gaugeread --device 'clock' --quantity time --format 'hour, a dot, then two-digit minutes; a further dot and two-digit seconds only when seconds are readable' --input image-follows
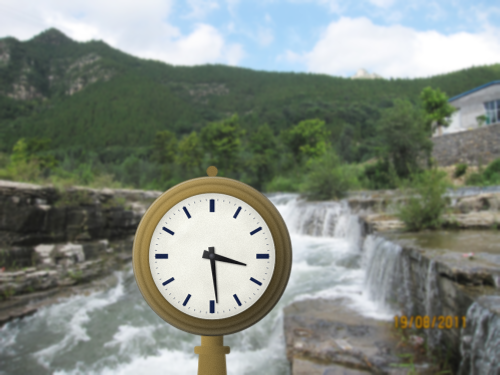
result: 3.29
